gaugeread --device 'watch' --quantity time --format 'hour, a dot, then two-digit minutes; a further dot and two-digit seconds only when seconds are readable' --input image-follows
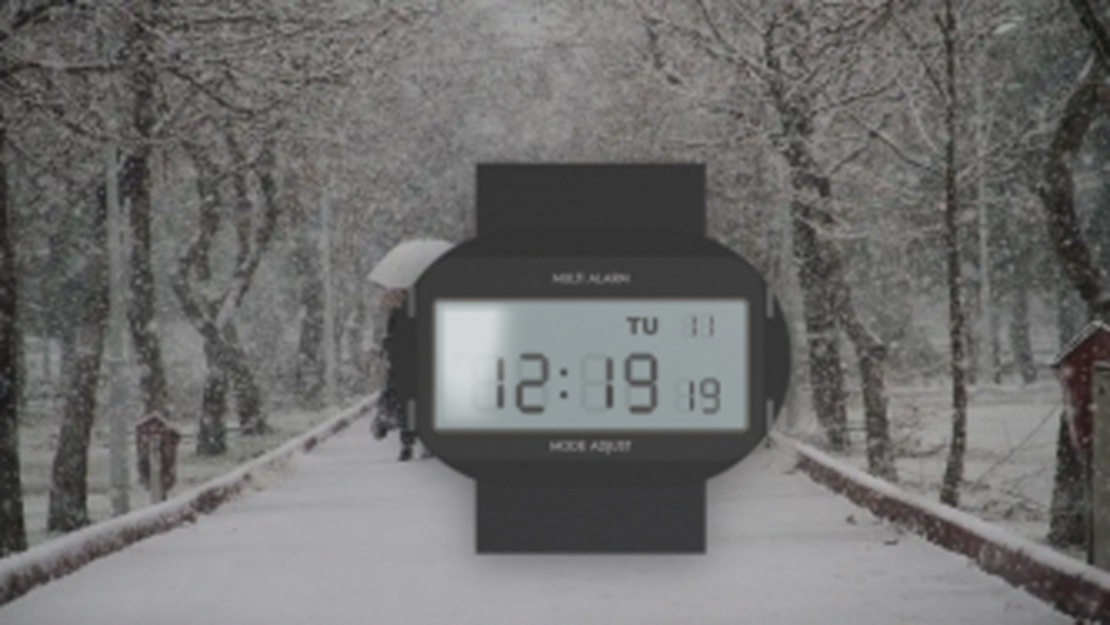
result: 12.19.19
